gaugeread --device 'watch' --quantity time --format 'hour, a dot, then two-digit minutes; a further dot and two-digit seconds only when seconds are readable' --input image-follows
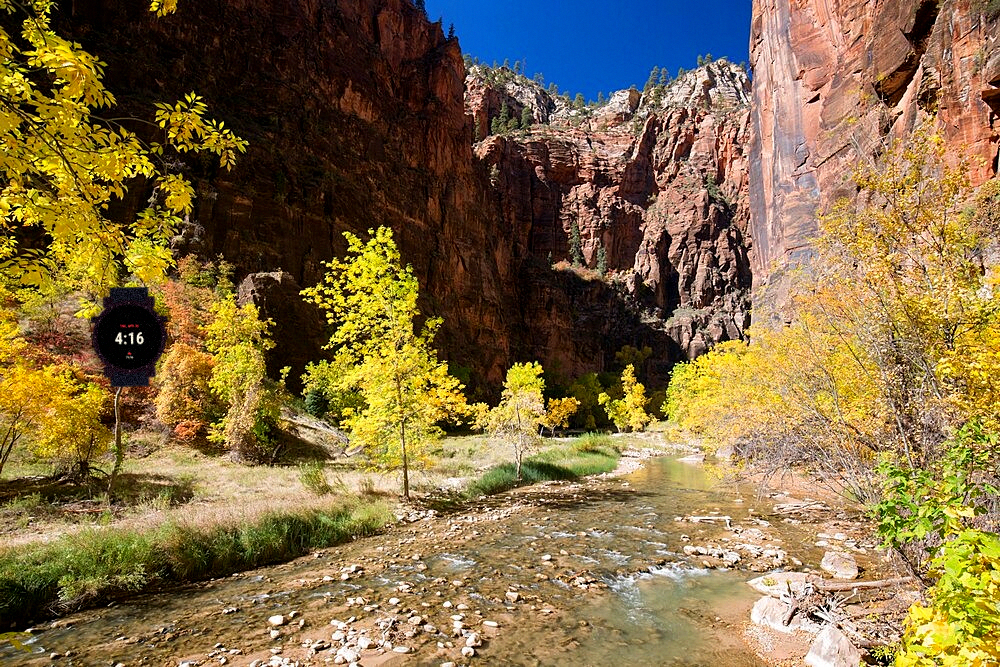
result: 4.16
